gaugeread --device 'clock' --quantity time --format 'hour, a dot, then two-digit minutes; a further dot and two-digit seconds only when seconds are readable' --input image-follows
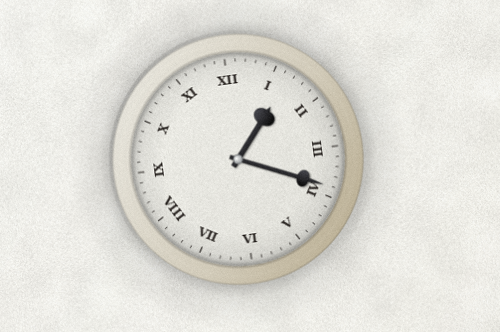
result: 1.19
